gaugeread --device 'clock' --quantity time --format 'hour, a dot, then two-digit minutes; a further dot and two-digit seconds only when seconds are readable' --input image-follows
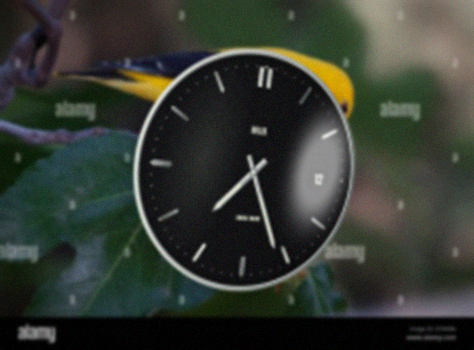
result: 7.26
